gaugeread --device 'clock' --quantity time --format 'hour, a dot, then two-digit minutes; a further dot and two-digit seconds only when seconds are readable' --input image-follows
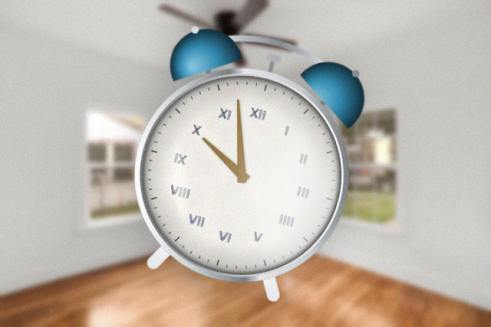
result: 9.57
